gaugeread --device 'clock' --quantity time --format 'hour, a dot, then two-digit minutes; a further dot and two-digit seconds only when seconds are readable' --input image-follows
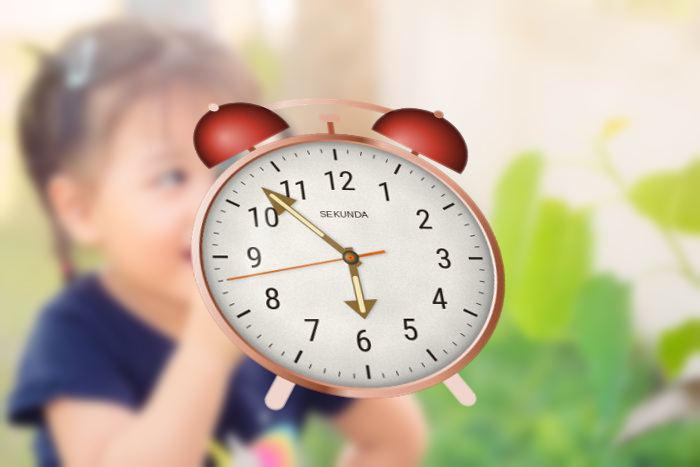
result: 5.52.43
